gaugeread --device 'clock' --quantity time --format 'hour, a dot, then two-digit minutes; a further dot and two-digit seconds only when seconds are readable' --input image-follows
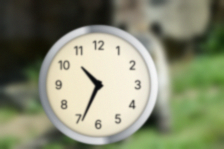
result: 10.34
